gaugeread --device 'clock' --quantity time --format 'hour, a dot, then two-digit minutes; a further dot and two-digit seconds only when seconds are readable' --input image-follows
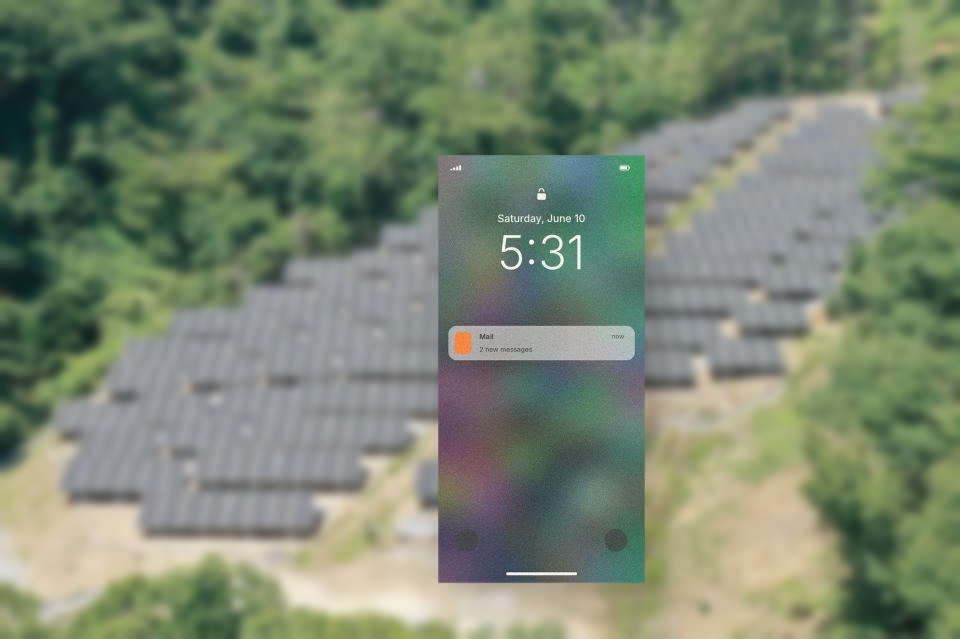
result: 5.31
